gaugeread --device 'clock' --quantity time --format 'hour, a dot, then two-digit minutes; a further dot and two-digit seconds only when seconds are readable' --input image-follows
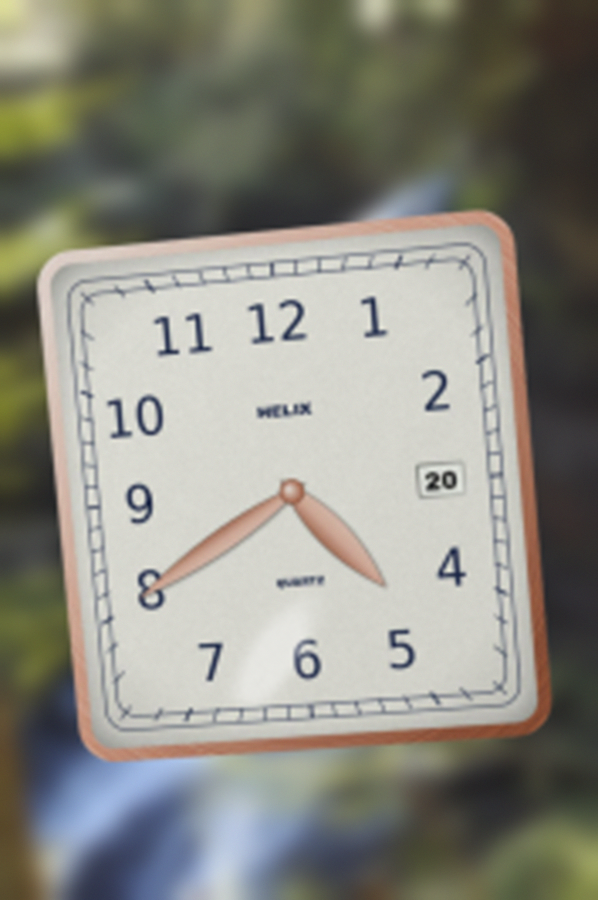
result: 4.40
